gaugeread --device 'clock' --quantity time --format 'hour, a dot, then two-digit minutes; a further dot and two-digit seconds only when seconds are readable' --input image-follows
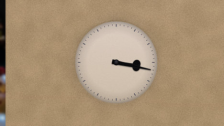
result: 3.17
